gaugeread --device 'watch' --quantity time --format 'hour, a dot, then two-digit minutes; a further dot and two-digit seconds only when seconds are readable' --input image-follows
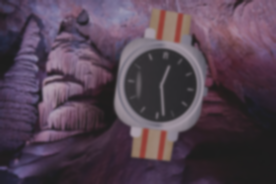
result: 12.28
